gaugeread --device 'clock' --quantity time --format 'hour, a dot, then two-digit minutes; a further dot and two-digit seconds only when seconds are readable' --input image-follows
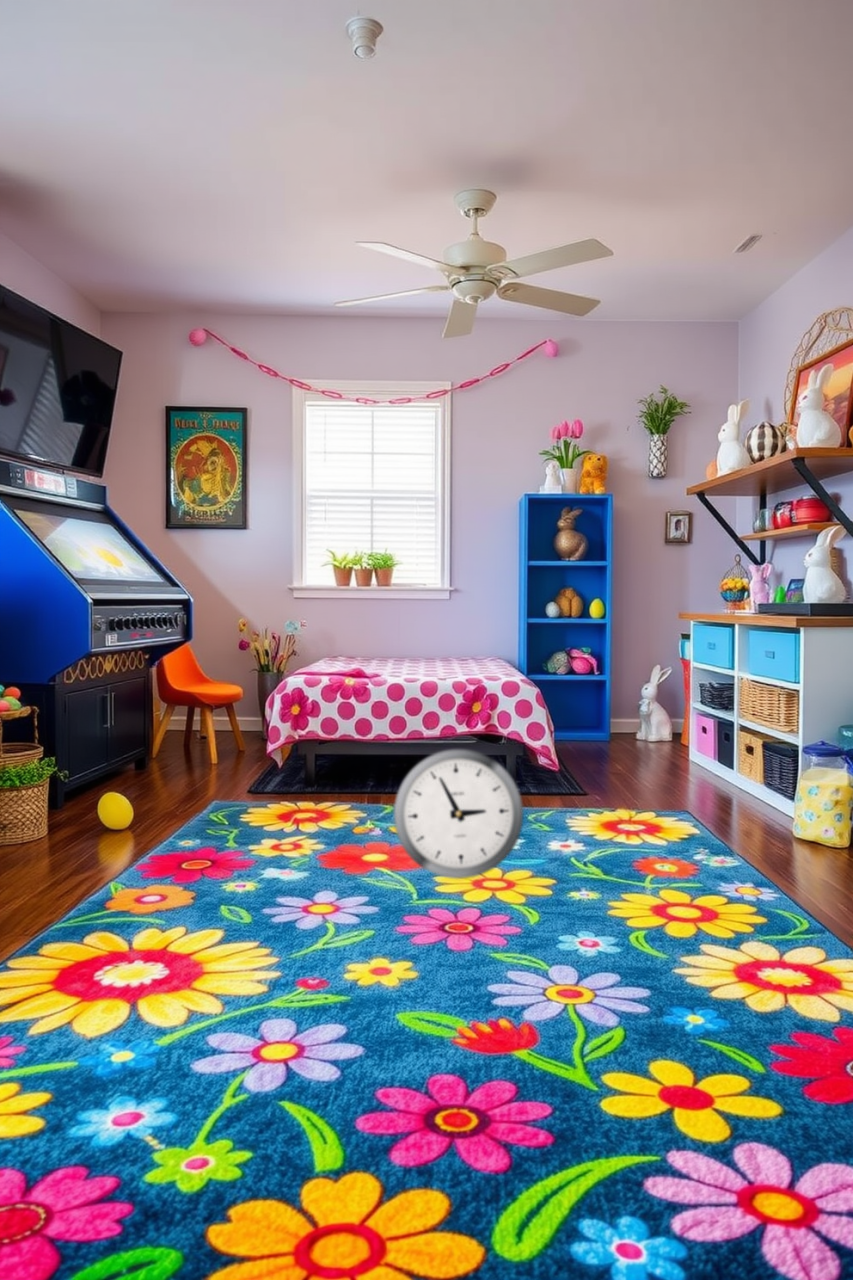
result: 2.56
